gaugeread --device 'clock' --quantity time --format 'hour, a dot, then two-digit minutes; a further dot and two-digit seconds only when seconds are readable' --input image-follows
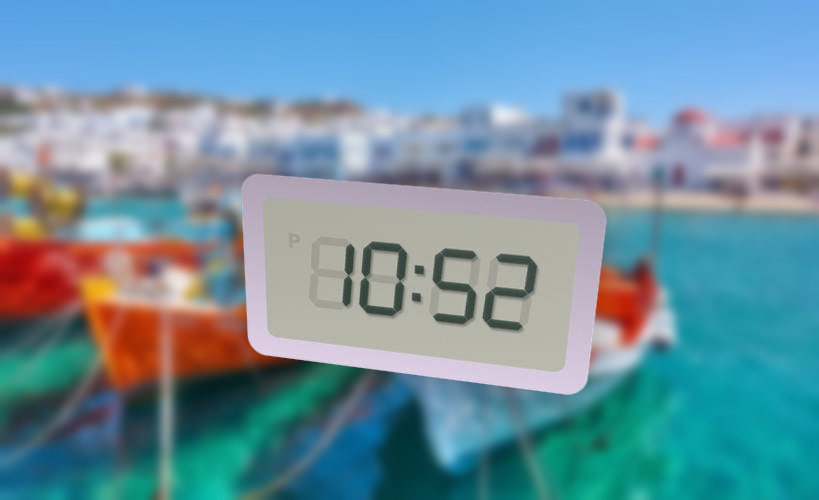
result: 10.52
